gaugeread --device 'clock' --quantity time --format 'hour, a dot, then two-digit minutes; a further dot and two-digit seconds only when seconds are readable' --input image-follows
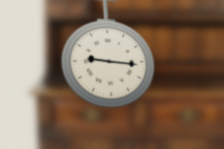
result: 9.16
